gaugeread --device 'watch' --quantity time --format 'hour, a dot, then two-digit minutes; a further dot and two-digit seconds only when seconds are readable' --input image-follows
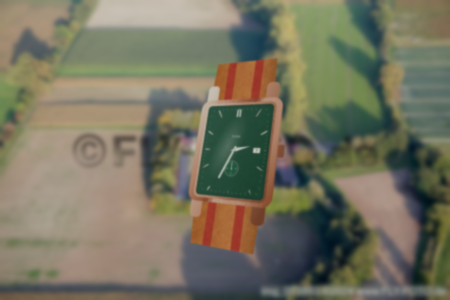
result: 2.34
